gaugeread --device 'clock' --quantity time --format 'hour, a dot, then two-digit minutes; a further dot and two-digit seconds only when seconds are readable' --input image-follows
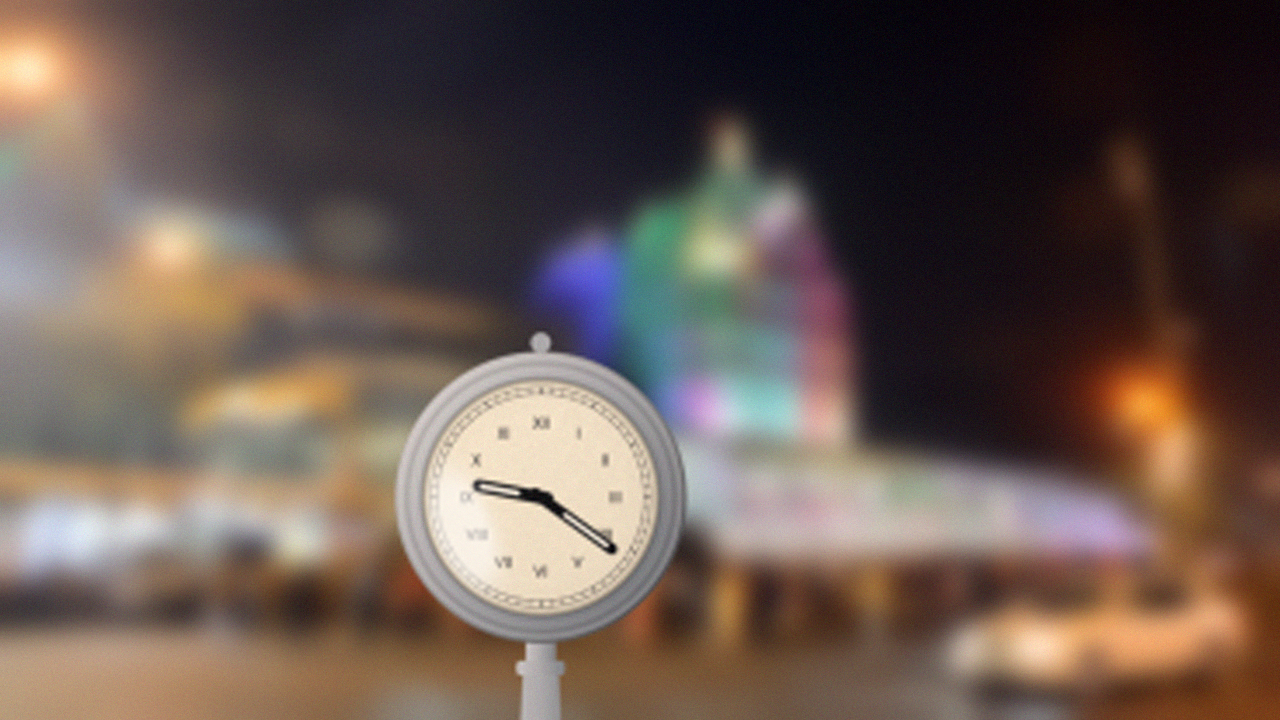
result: 9.21
